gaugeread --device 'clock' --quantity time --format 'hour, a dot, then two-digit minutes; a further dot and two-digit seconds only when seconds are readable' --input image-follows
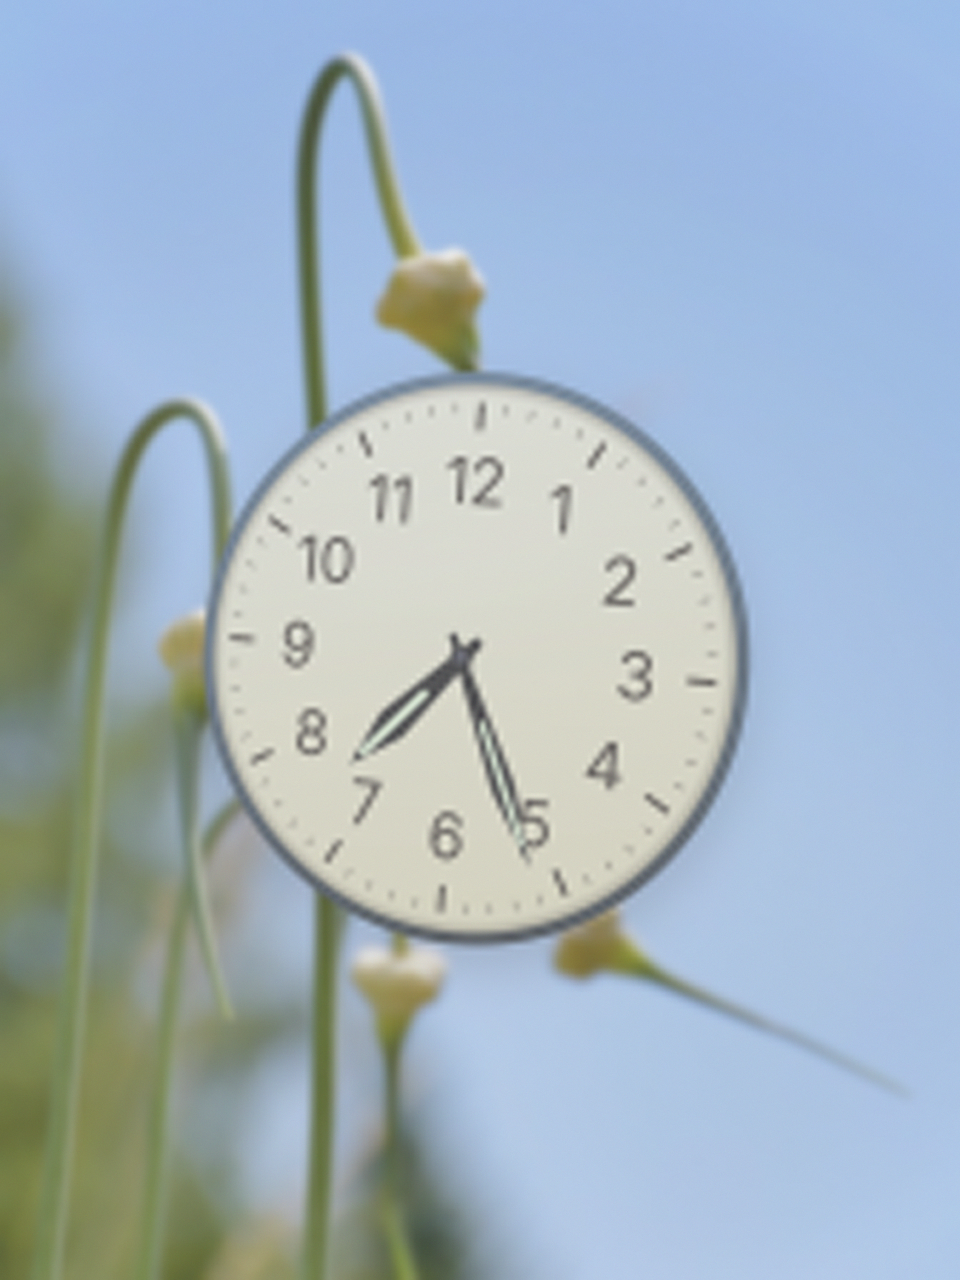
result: 7.26
